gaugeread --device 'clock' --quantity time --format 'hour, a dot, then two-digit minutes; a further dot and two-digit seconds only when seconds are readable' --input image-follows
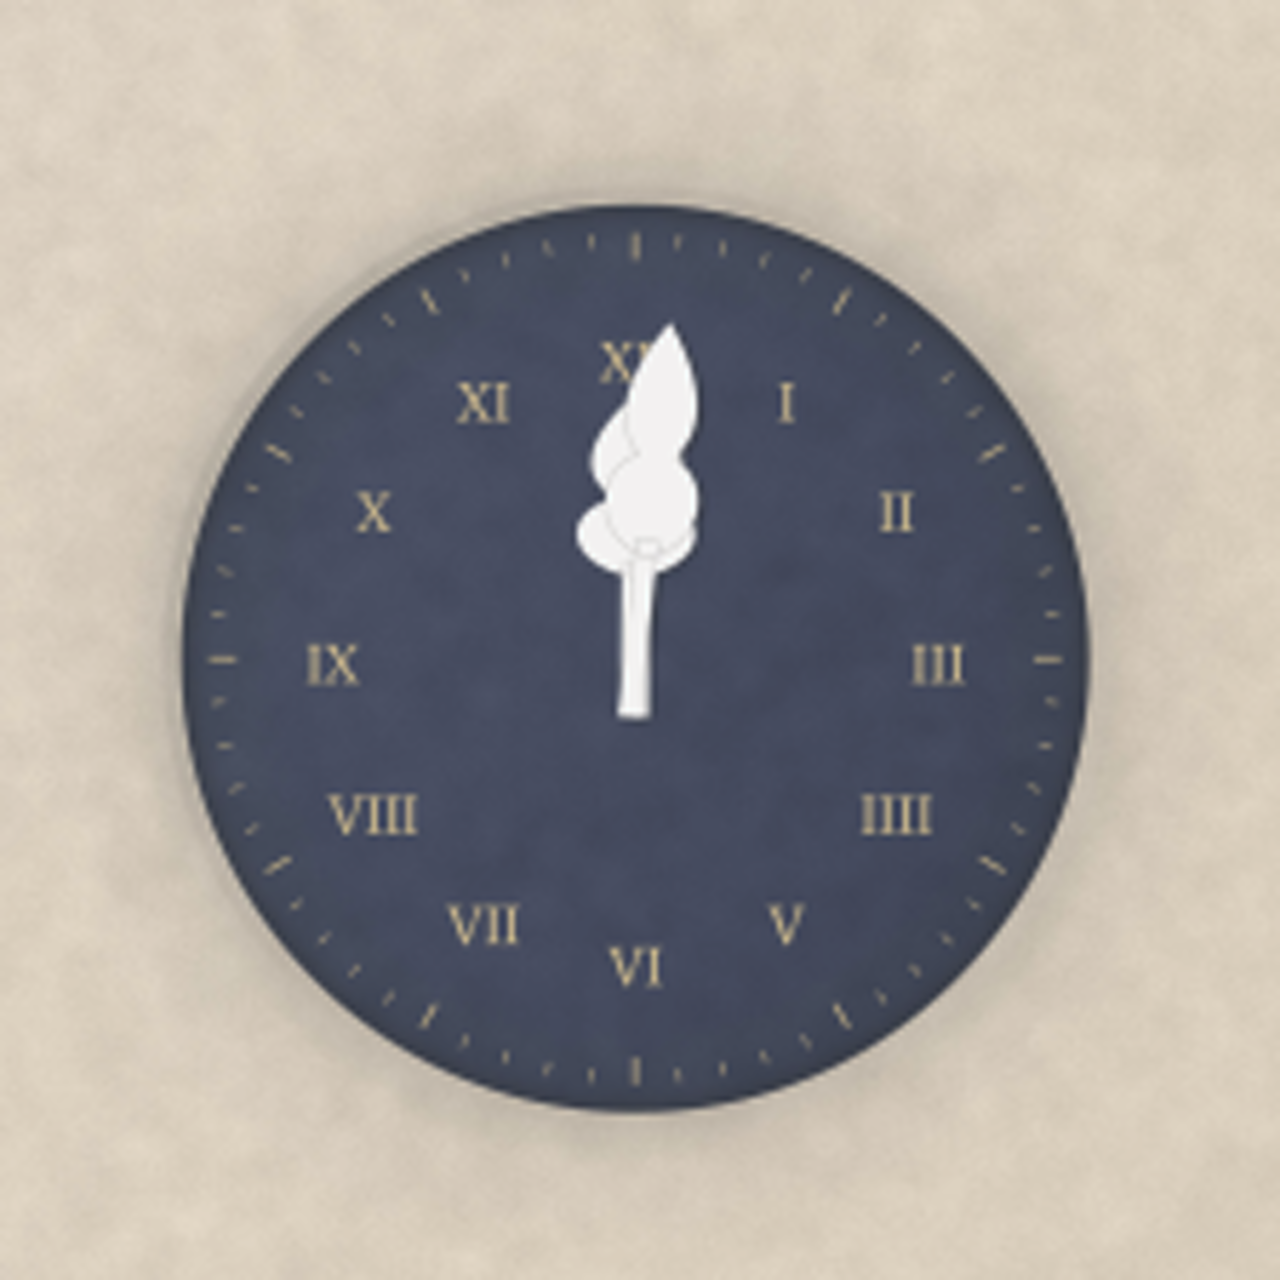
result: 12.01
